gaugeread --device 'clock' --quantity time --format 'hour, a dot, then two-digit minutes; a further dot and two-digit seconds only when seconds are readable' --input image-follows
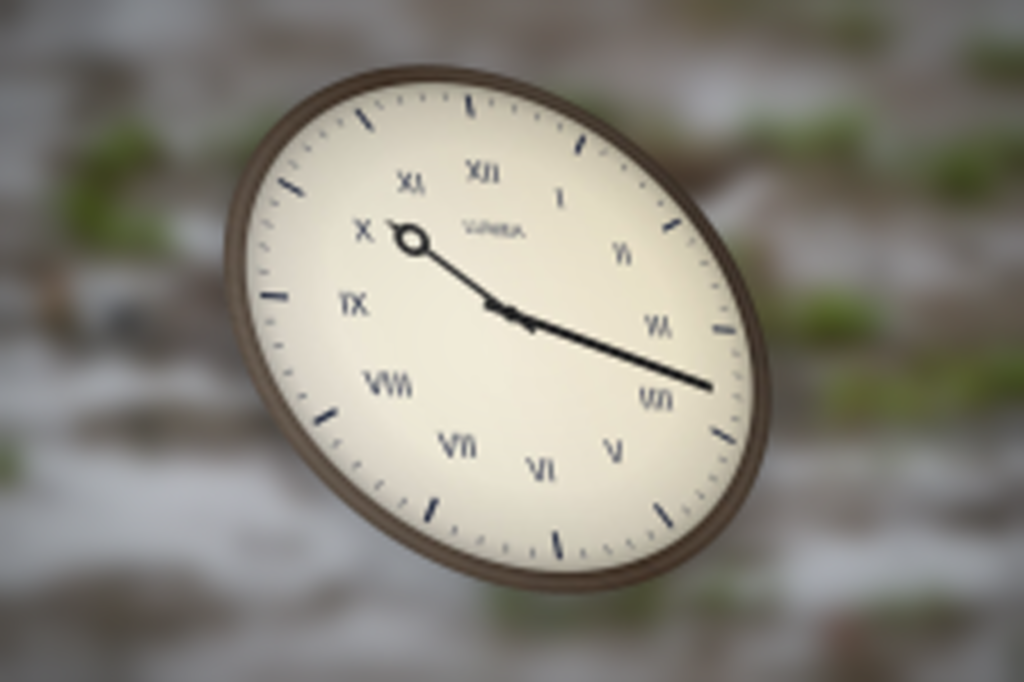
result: 10.18
